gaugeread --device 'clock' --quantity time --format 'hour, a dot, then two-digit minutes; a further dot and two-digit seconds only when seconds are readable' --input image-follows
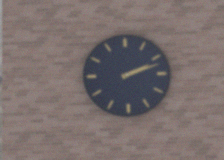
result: 2.12
